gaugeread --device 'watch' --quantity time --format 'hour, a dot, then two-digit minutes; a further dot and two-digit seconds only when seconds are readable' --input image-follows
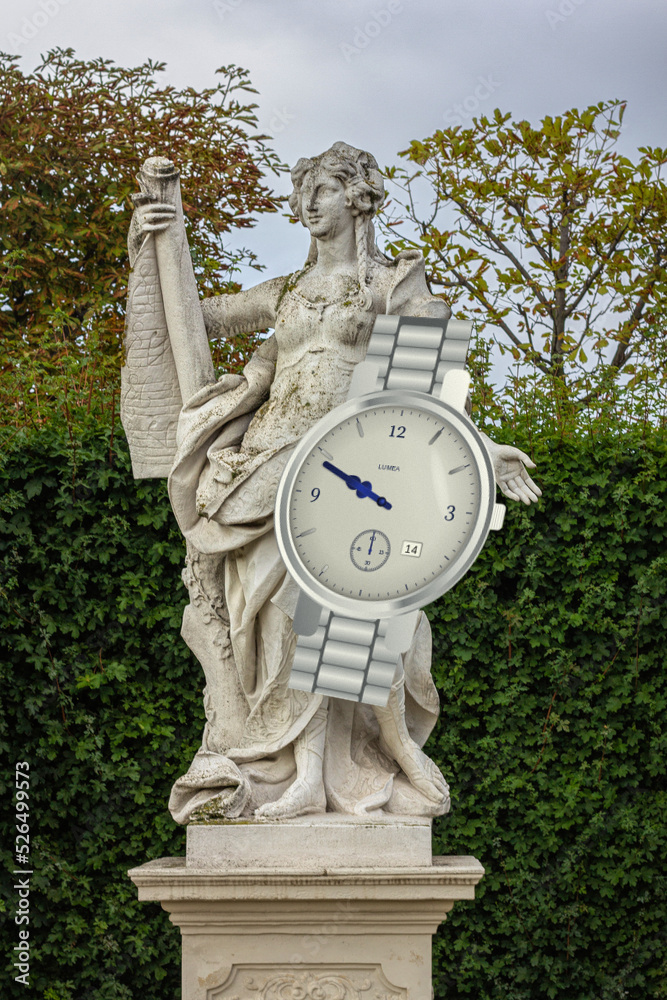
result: 9.49
